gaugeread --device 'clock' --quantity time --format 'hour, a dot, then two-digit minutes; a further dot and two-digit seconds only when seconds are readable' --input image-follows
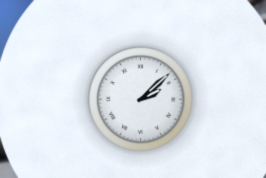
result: 2.08
